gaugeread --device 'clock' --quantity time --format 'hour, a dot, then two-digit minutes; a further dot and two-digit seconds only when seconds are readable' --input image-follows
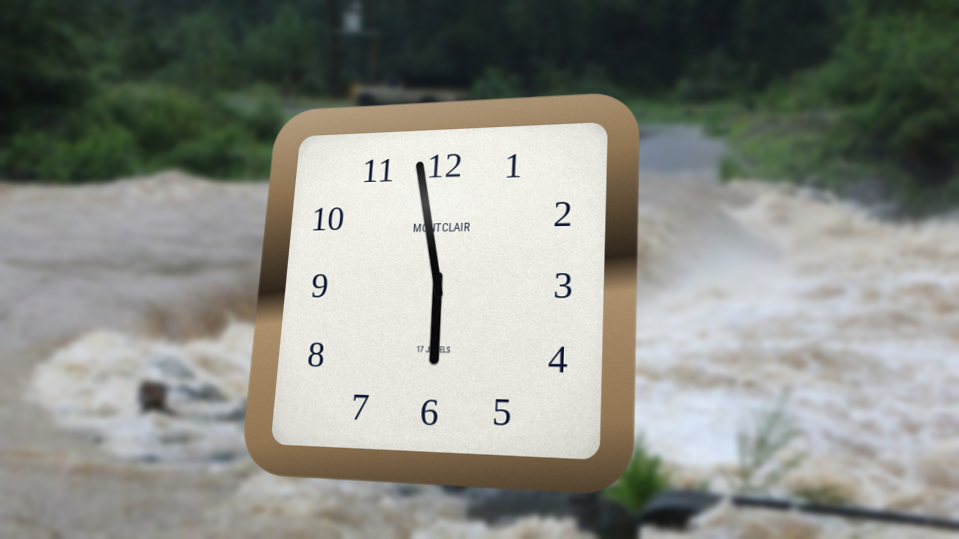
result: 5.58
